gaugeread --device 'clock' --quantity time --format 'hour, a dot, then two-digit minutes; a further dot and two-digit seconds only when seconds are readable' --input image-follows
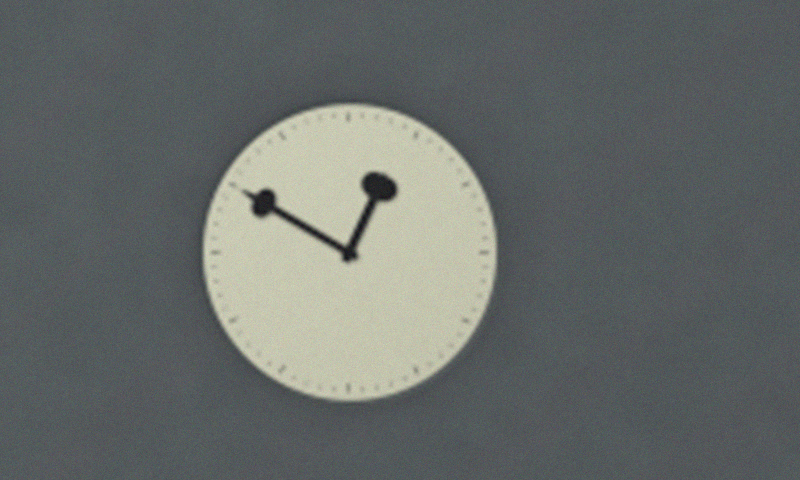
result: 12.50
